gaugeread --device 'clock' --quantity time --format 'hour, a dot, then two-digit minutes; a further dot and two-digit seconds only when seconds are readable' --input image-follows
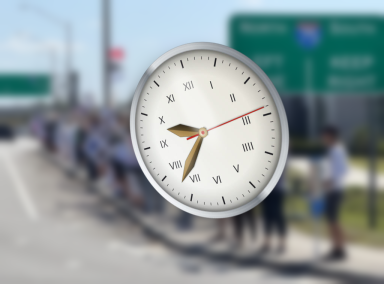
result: 9.37.14
